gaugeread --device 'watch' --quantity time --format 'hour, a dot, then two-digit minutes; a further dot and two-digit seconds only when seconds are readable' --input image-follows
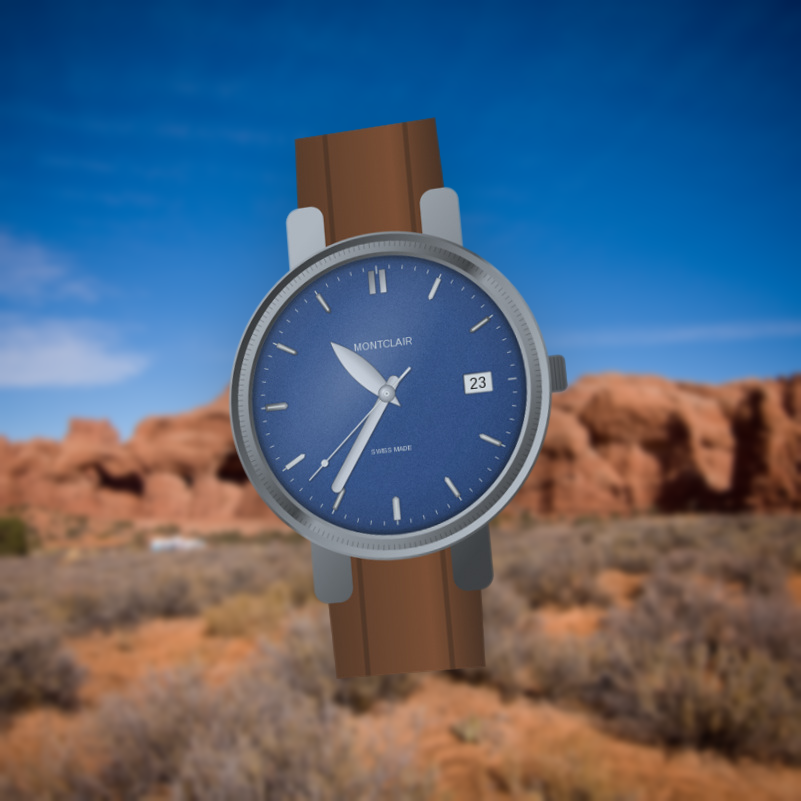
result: 10.35.38
